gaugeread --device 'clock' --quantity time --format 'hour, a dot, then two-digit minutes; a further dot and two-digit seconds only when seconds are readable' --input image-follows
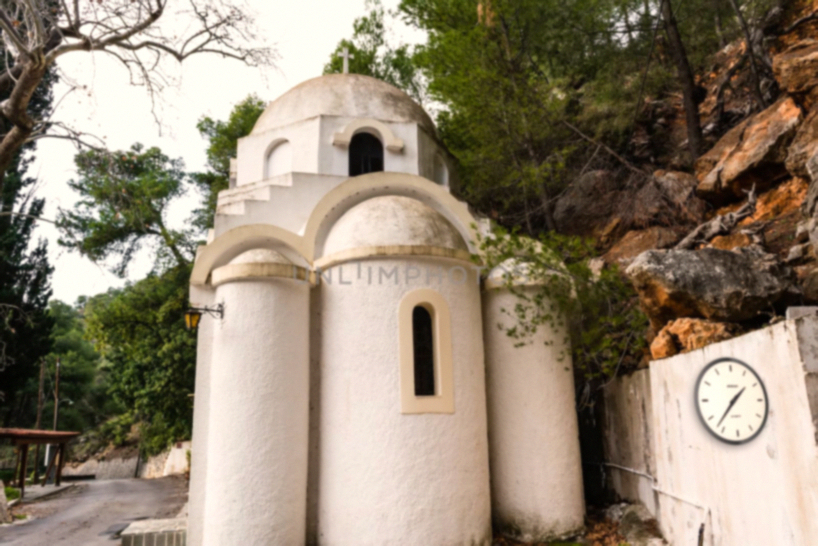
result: 1.37
